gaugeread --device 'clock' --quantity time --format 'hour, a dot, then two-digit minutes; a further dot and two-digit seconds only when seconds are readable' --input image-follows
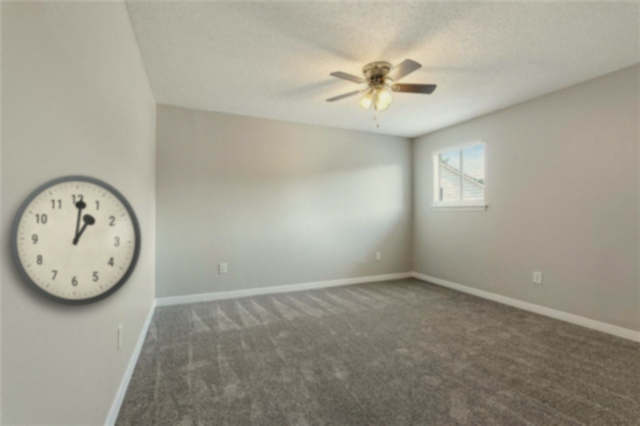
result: 1.01
